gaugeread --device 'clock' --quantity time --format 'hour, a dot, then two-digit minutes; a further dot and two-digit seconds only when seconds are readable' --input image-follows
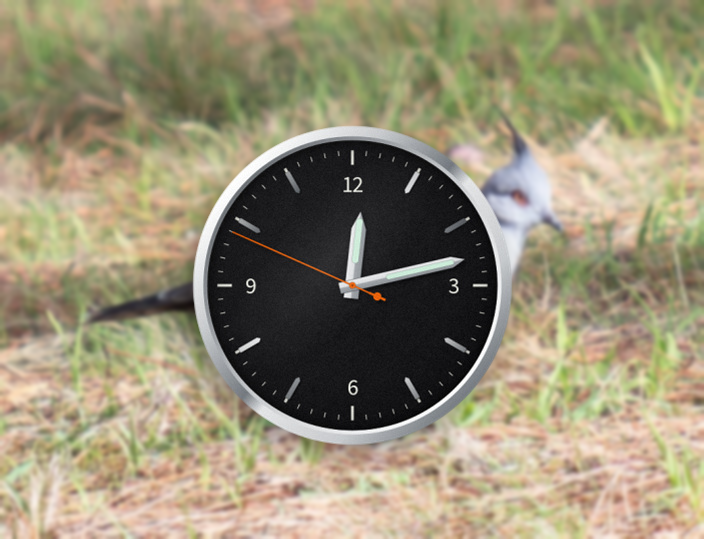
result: 12.12.49
